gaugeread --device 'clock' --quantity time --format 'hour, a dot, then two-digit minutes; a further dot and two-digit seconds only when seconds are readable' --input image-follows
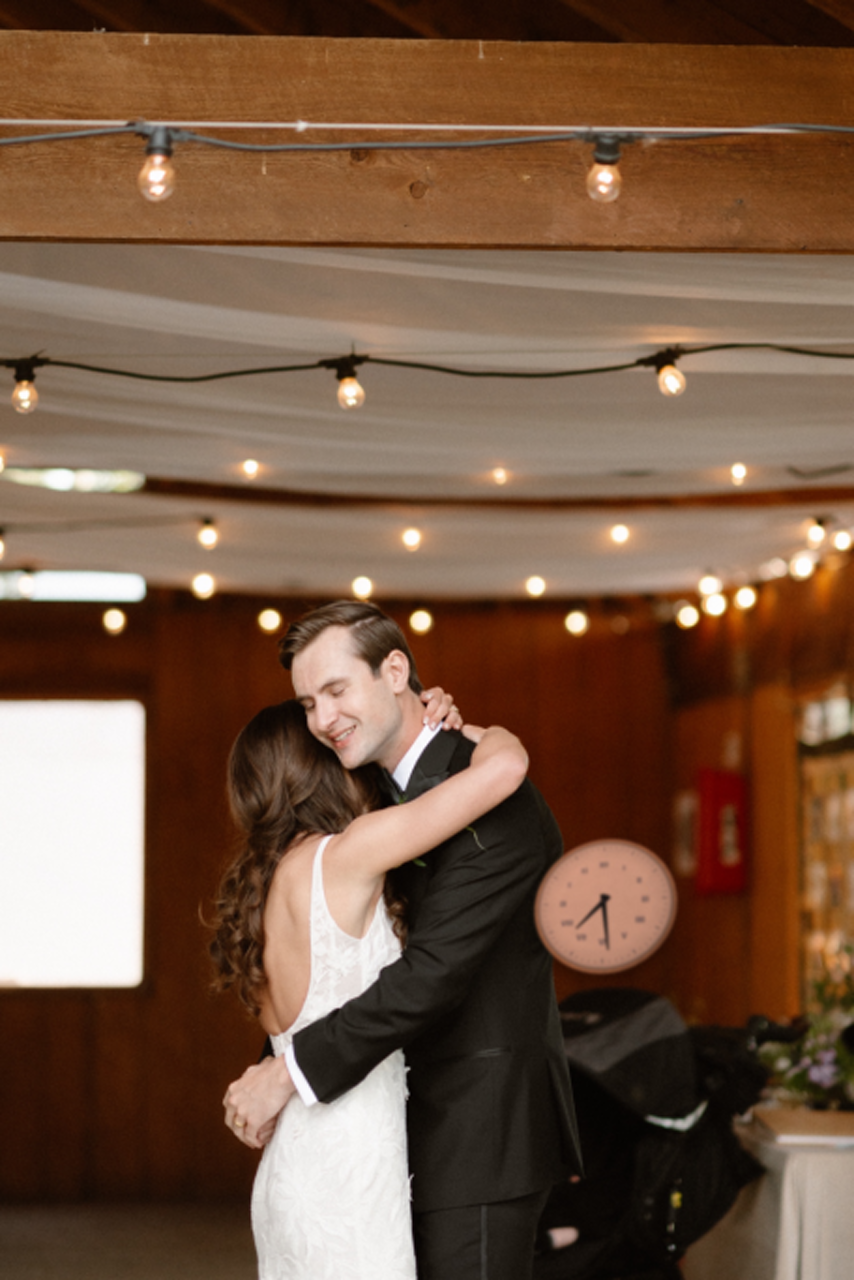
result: 7.29
